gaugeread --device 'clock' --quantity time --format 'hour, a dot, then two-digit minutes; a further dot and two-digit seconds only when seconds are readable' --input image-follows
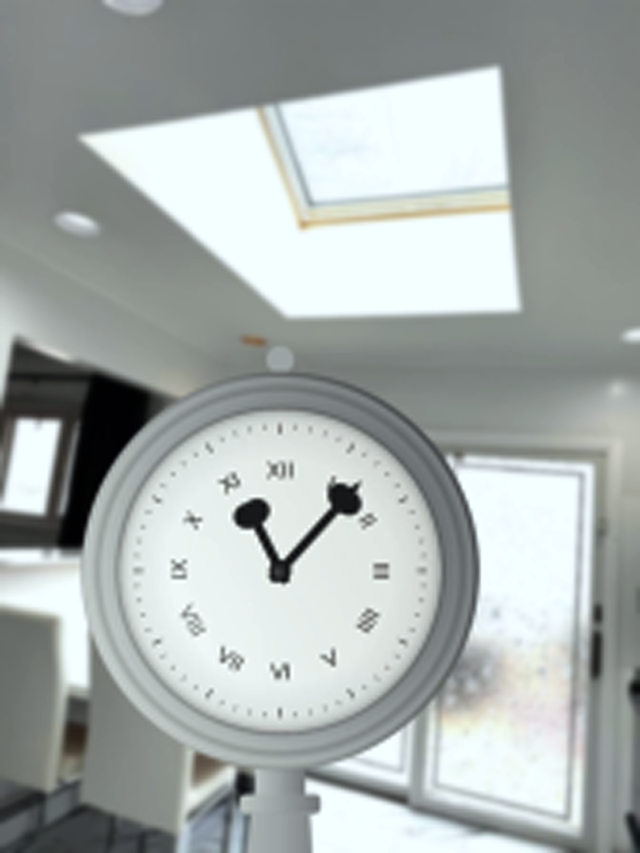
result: 11.07
